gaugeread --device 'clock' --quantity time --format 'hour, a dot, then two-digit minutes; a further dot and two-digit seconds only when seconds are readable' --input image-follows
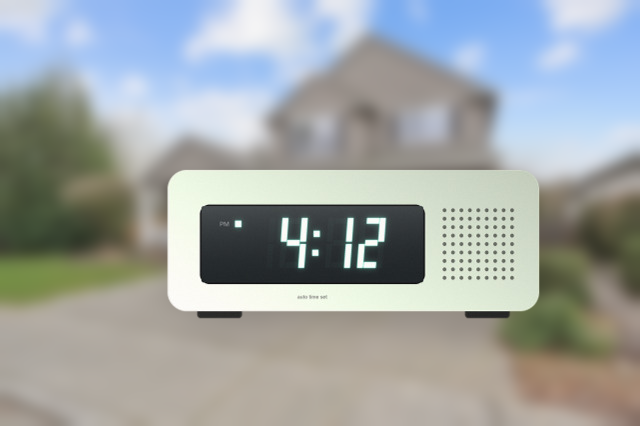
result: 4.12
